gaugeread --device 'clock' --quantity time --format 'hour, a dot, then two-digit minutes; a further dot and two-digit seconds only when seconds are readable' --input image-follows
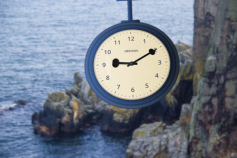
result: 9.10
